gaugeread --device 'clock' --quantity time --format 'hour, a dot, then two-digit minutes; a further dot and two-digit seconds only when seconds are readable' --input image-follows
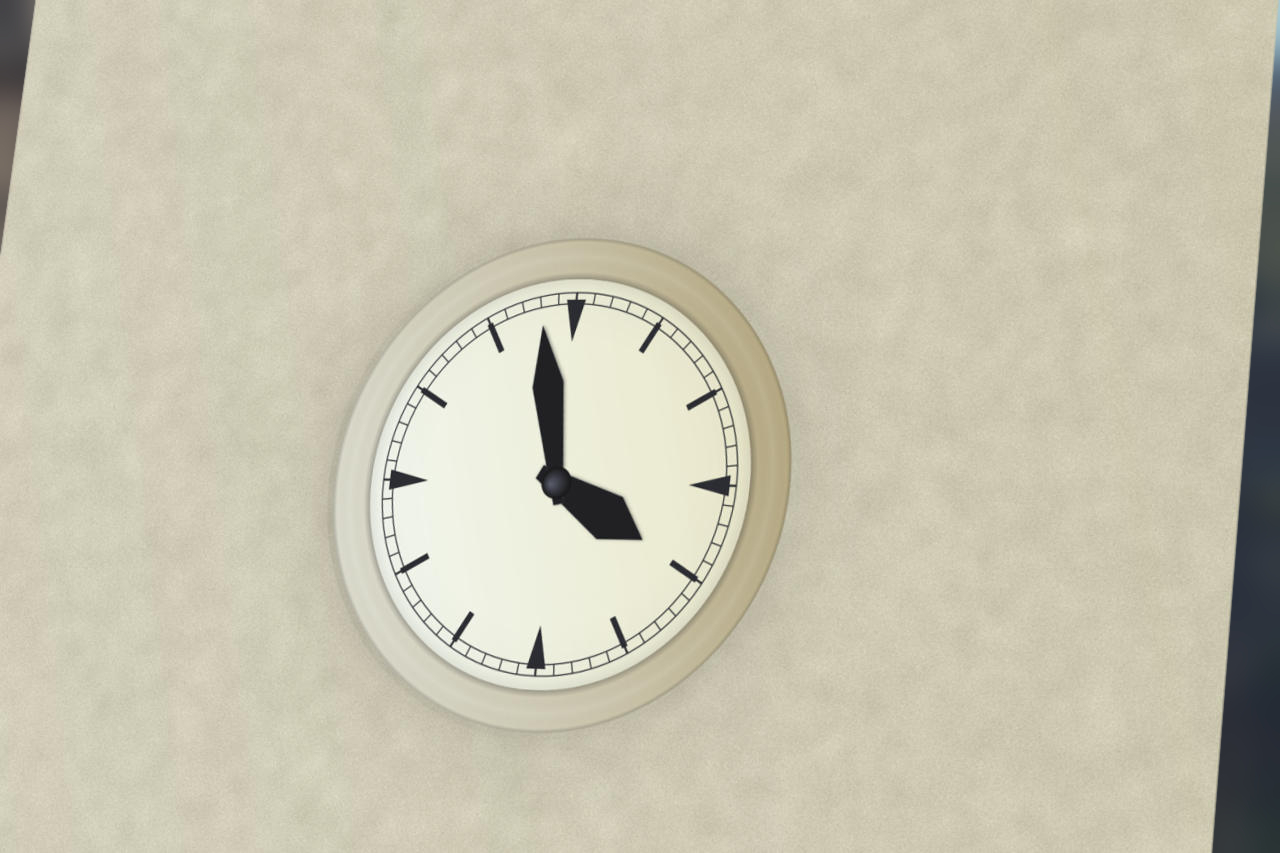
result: 3.58
